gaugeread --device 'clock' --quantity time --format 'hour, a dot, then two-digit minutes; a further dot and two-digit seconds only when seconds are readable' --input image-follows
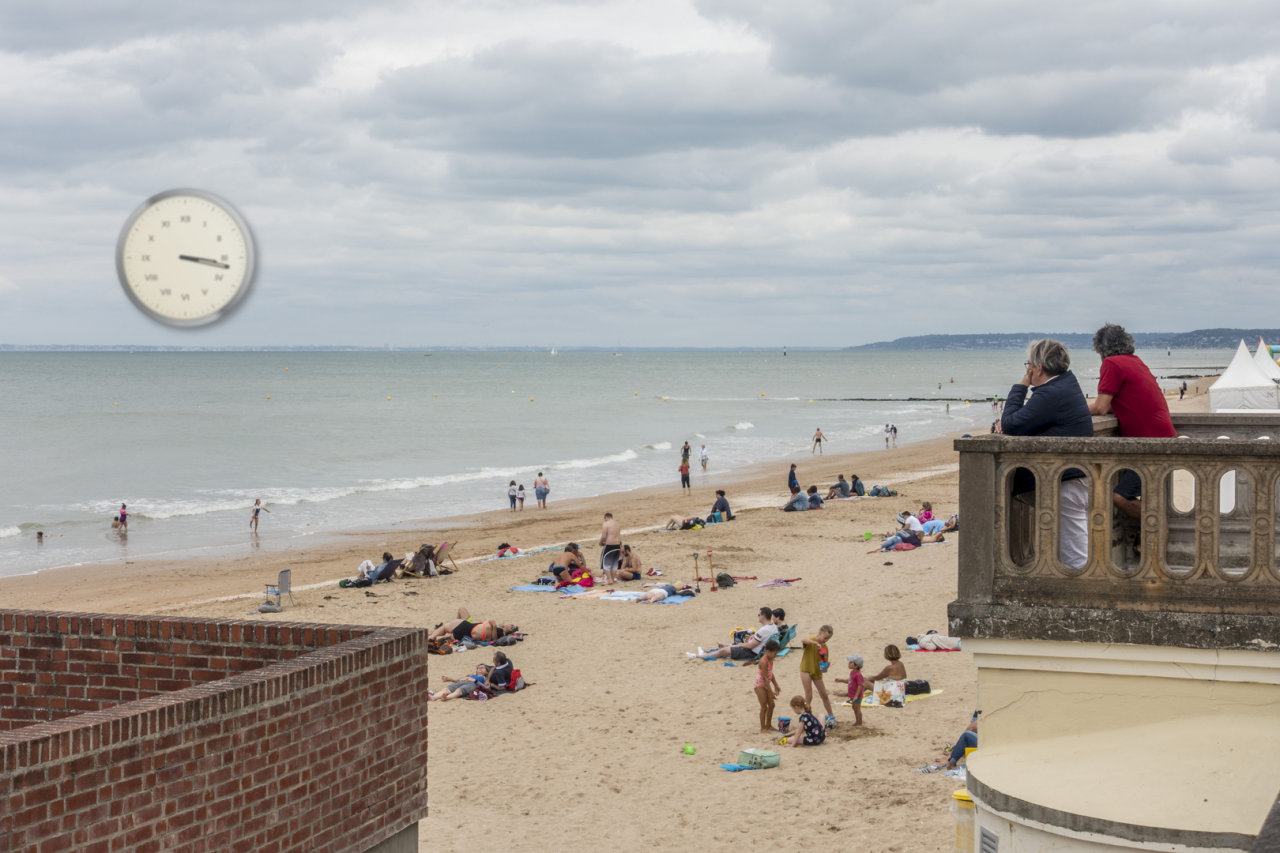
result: 3.17
